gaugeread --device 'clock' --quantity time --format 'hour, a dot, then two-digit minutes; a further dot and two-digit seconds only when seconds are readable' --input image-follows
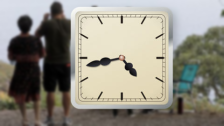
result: 4.43
